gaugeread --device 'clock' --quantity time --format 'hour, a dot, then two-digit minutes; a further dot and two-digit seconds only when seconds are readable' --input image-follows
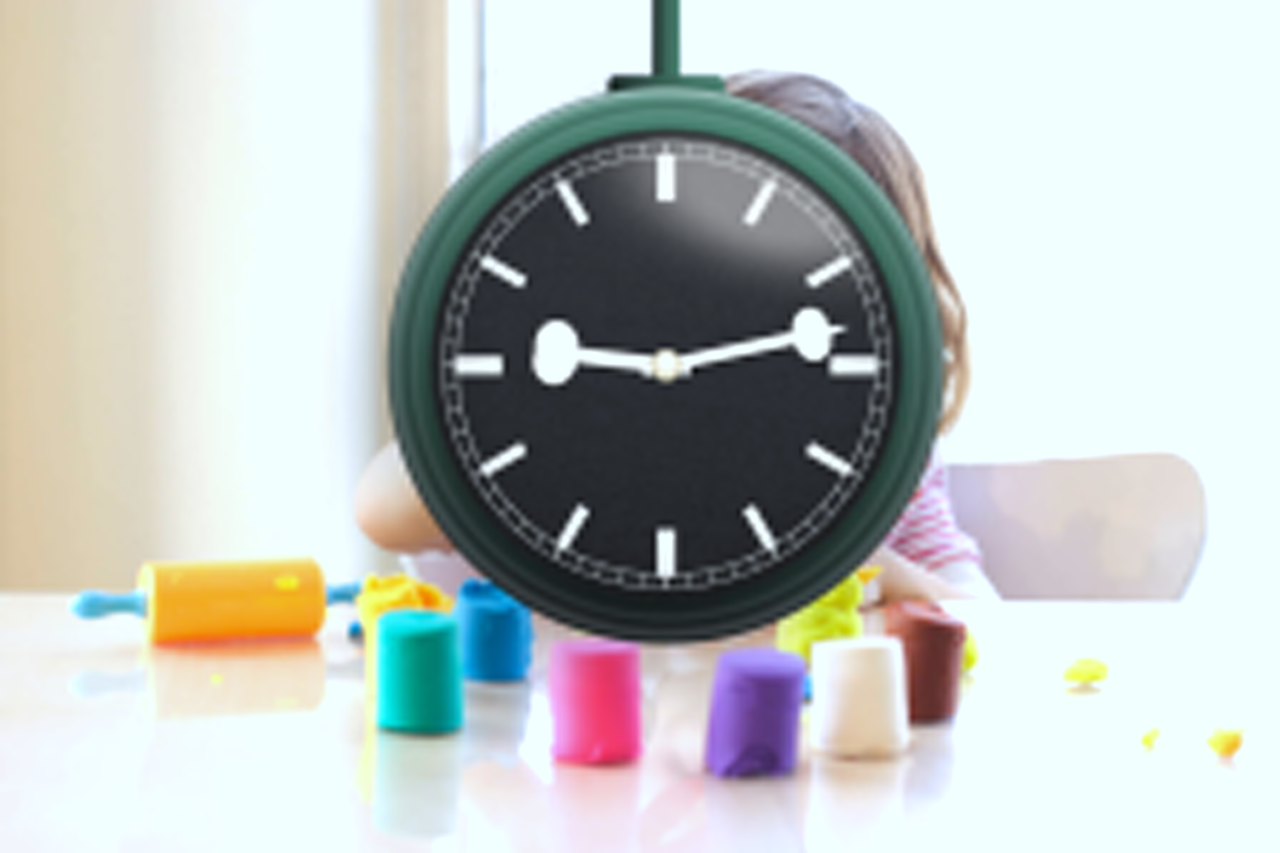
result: 9.13
